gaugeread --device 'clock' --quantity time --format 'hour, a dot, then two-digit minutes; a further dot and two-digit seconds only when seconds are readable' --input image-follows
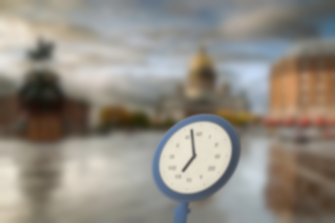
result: 6.57
